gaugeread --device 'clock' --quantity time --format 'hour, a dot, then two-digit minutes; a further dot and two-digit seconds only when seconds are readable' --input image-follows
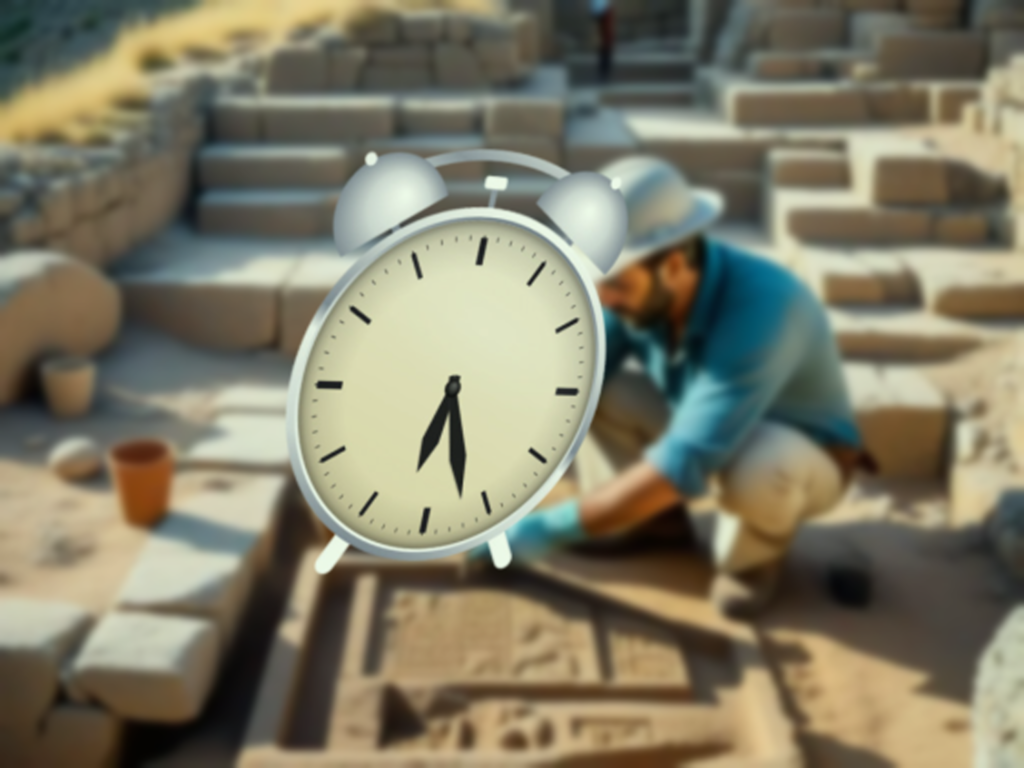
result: 6.27
